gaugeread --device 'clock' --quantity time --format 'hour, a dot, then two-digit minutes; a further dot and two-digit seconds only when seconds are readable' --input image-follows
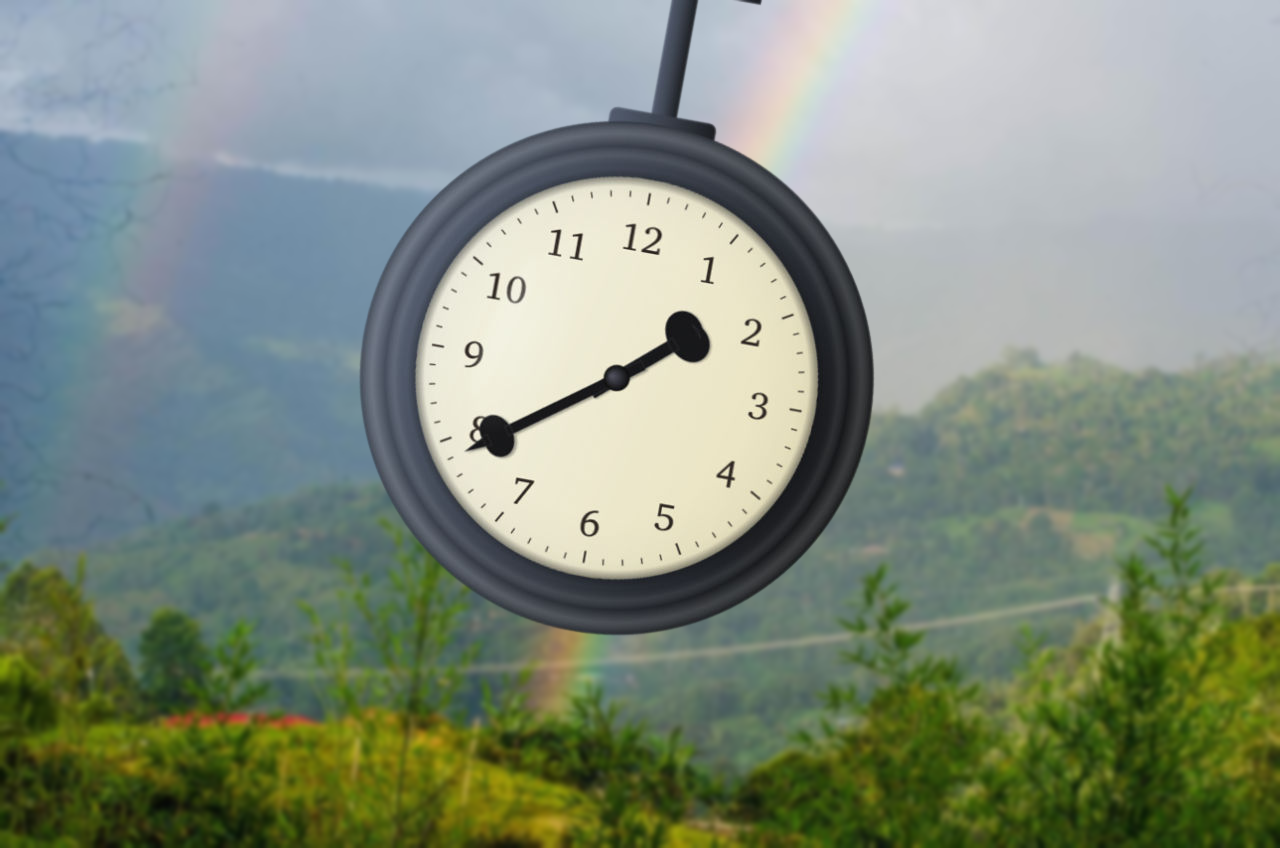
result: 1.39
